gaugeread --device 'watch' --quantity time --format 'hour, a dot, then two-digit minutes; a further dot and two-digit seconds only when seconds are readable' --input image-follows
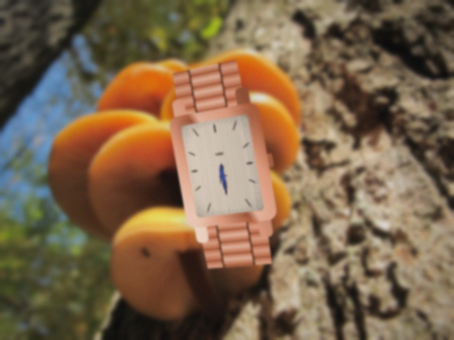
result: 6.30
